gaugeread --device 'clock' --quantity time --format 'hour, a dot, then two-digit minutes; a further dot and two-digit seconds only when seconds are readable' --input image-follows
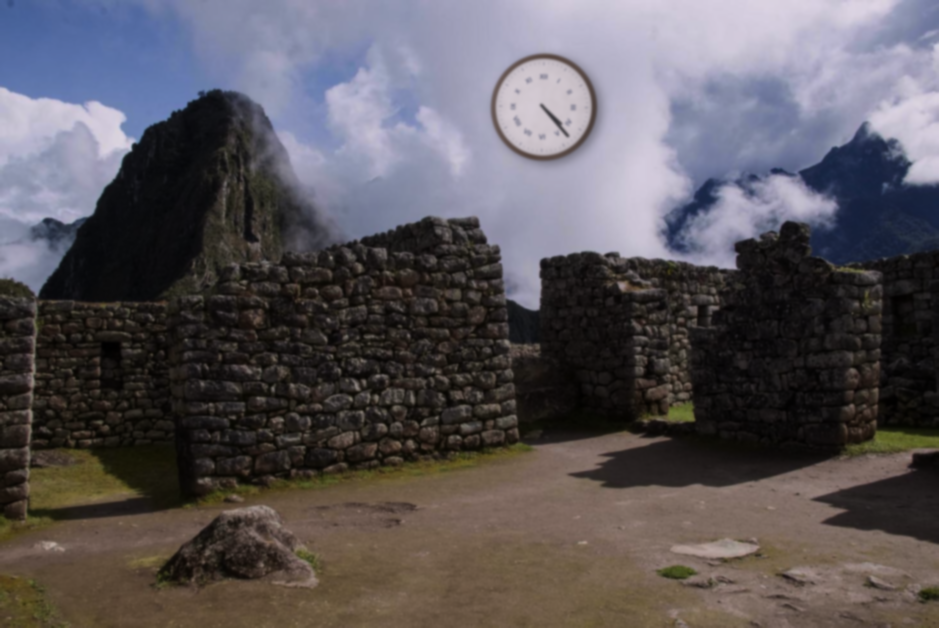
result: 4.23
